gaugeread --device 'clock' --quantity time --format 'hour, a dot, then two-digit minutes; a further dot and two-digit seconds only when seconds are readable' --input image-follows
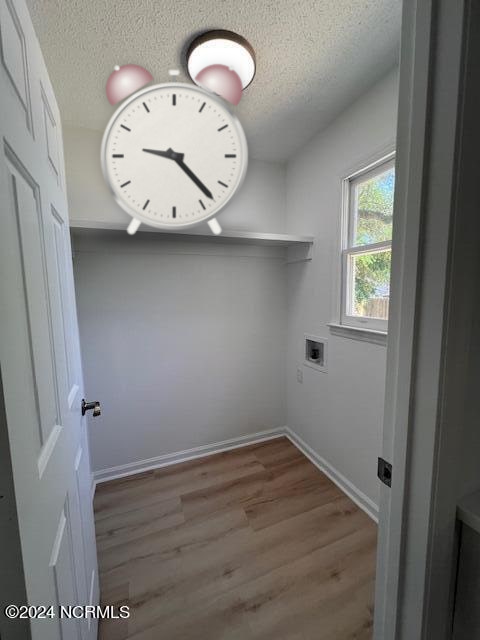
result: 9.23
